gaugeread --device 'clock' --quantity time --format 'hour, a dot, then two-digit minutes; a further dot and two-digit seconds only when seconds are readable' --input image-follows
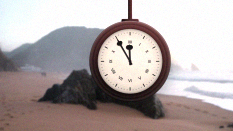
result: 11.55
